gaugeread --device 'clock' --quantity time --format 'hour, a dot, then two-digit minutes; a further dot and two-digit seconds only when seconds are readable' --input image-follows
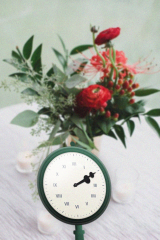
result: 2.10
